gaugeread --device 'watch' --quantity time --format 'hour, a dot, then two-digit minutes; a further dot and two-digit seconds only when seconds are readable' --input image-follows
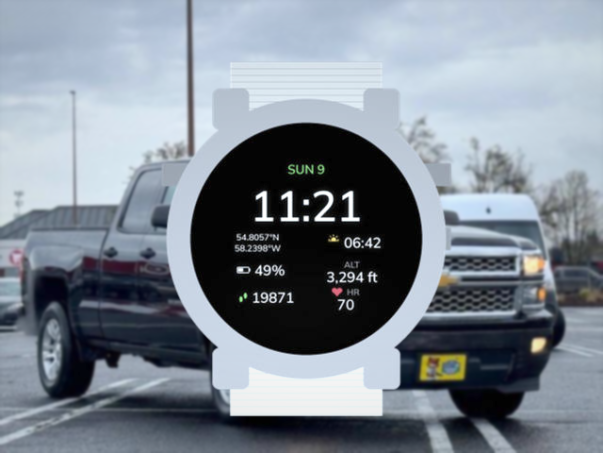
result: 11.21
